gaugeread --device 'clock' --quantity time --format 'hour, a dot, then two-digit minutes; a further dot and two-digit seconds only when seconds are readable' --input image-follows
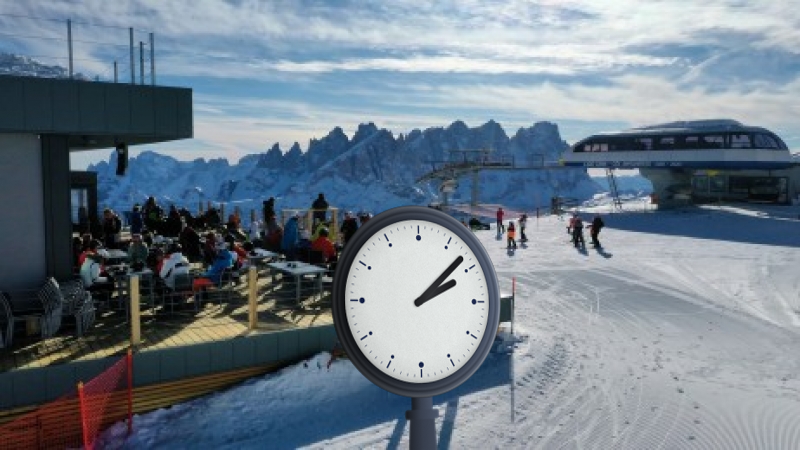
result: 2.08
